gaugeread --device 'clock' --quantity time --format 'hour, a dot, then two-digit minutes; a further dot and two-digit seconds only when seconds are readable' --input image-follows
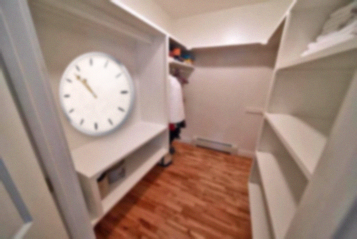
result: 10.53
